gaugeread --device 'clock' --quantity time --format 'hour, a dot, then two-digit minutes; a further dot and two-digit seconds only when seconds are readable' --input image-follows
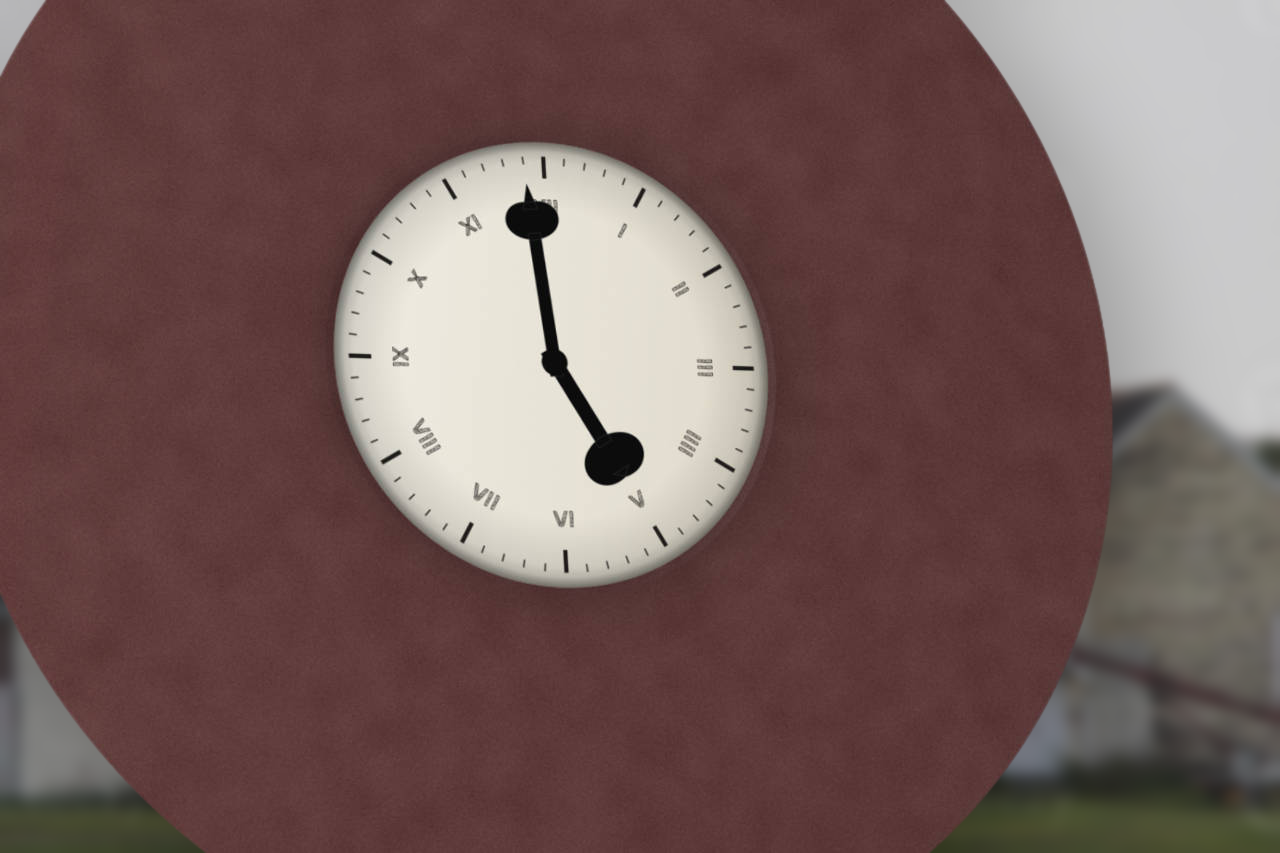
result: 4.59
